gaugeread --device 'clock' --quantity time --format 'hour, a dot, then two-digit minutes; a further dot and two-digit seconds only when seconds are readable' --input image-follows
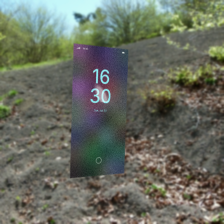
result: 16.30
